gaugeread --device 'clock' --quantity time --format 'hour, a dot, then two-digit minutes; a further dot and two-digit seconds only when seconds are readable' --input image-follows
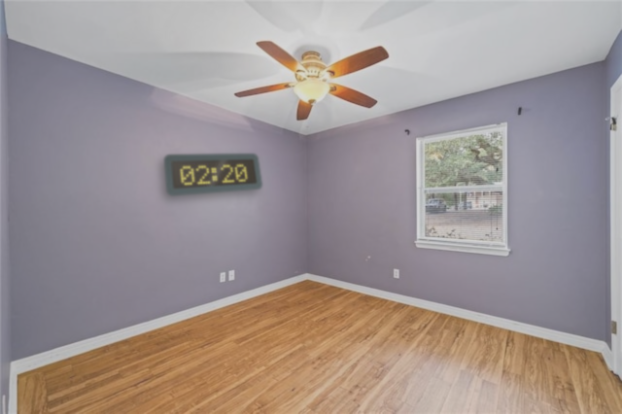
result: 2.20
